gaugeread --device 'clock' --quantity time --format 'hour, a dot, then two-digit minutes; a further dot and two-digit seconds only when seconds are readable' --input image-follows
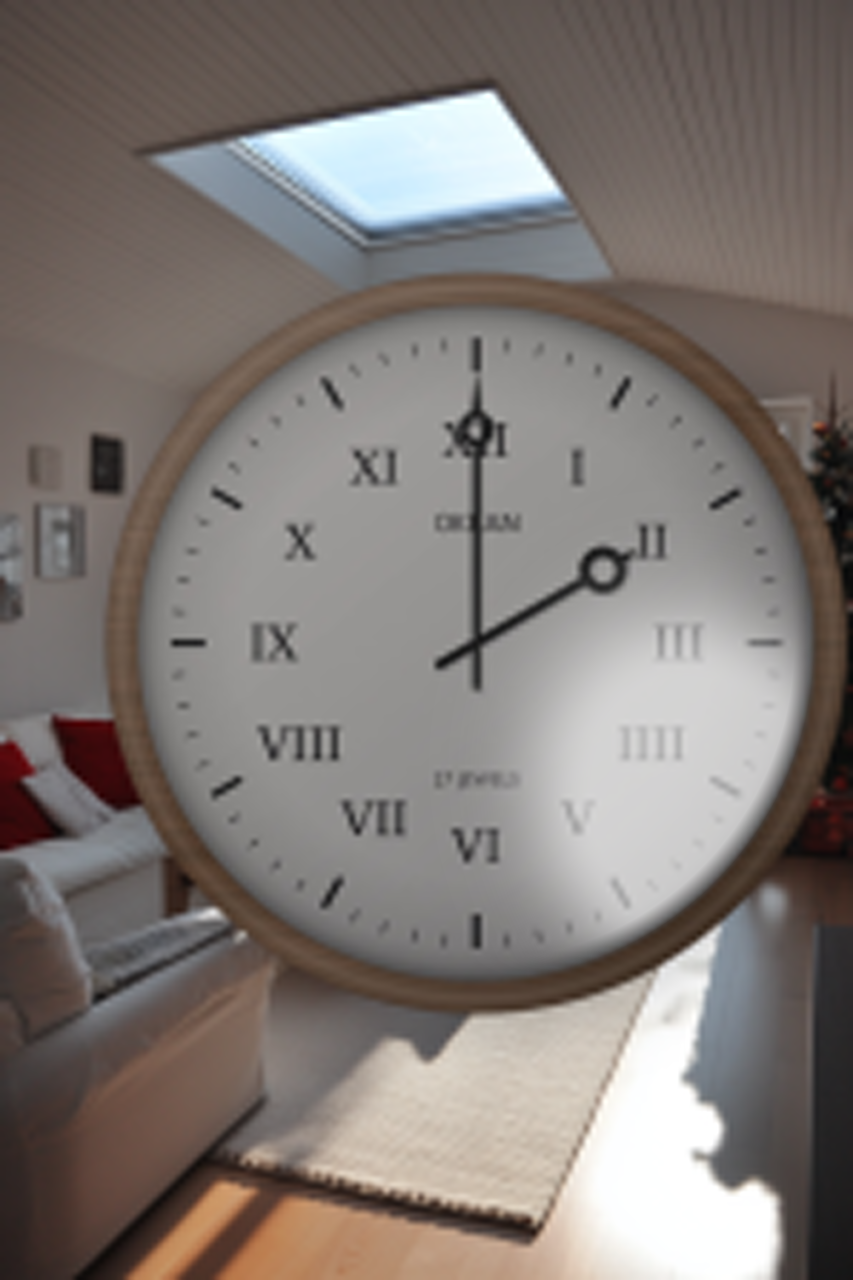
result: 2.00
